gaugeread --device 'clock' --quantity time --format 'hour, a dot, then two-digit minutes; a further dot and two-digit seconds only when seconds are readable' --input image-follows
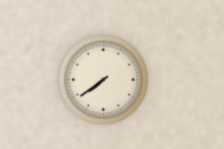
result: 7.39
